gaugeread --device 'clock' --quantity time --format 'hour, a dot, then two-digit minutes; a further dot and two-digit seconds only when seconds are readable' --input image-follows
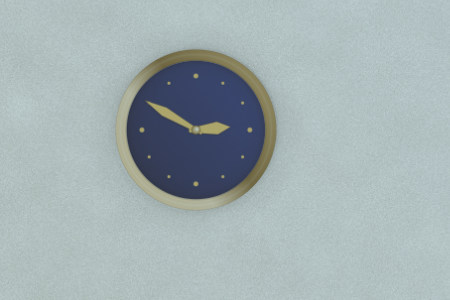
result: 2.50
